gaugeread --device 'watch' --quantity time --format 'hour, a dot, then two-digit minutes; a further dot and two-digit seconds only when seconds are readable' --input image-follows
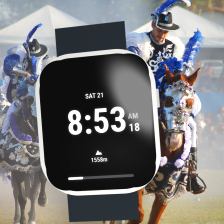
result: 8.53.18
